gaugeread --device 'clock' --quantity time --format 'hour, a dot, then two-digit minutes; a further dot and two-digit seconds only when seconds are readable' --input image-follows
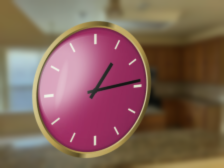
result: 1.14
